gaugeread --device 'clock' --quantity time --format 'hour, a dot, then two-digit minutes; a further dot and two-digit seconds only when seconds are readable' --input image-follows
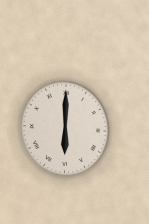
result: 6.00
